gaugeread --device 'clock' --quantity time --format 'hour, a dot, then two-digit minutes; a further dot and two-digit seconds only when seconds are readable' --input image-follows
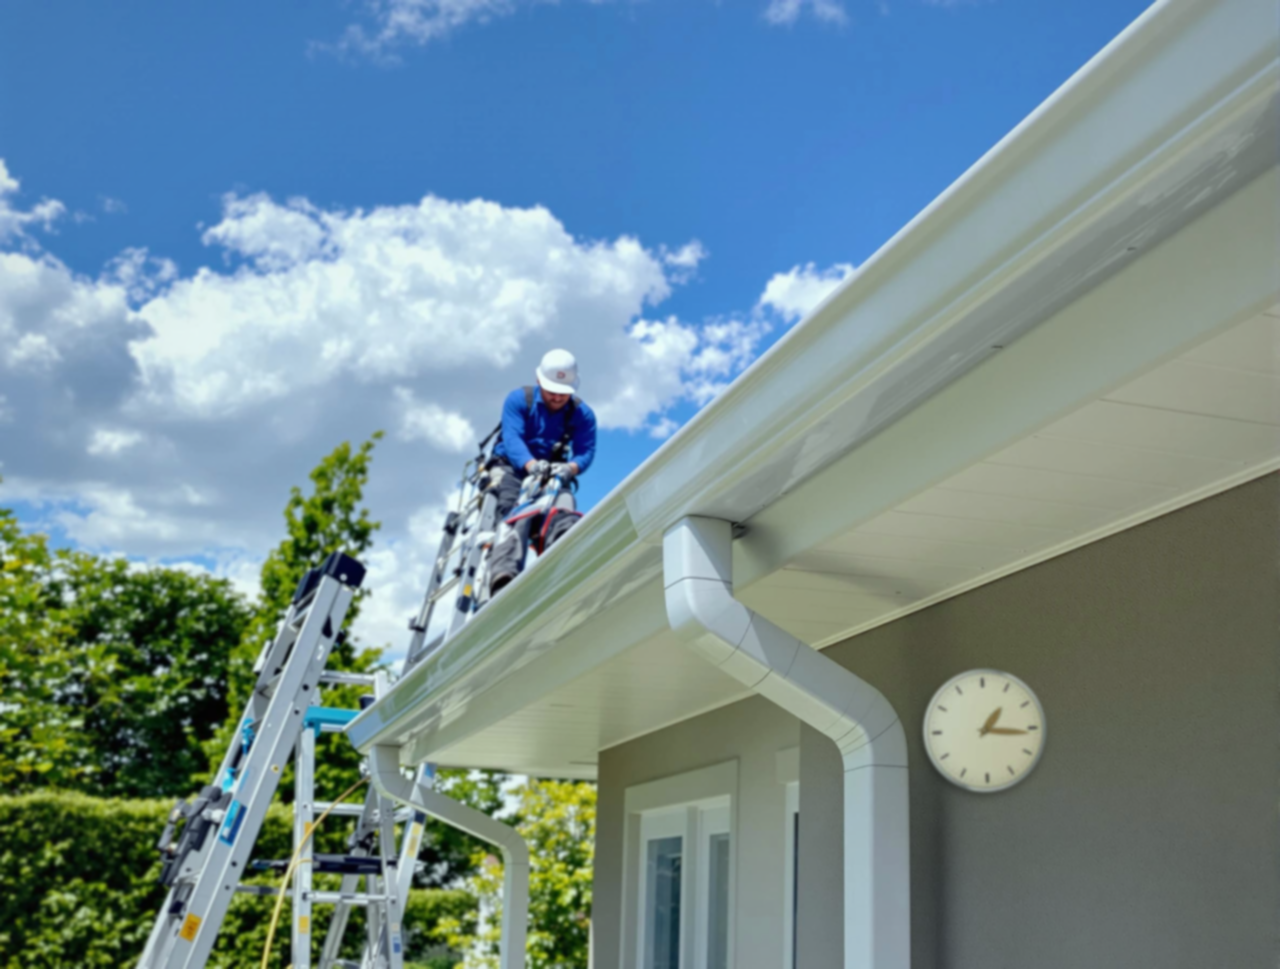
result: 1.16
